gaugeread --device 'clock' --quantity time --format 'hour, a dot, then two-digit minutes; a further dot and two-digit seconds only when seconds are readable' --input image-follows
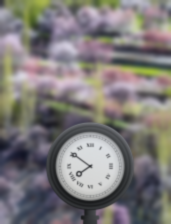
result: 7.51
